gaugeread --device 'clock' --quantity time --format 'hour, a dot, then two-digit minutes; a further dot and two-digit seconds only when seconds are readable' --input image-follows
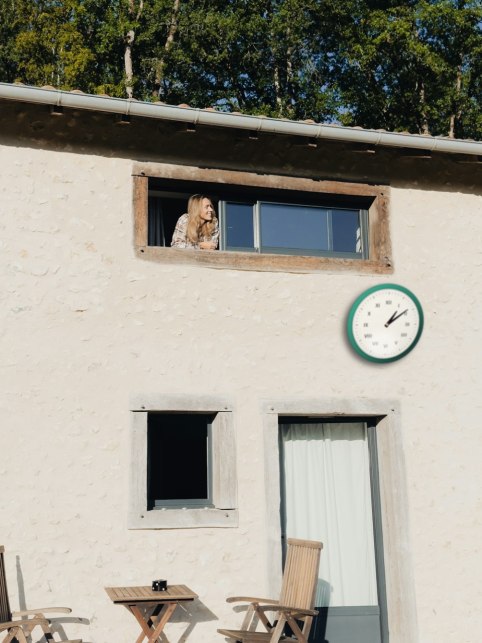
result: 1.09
